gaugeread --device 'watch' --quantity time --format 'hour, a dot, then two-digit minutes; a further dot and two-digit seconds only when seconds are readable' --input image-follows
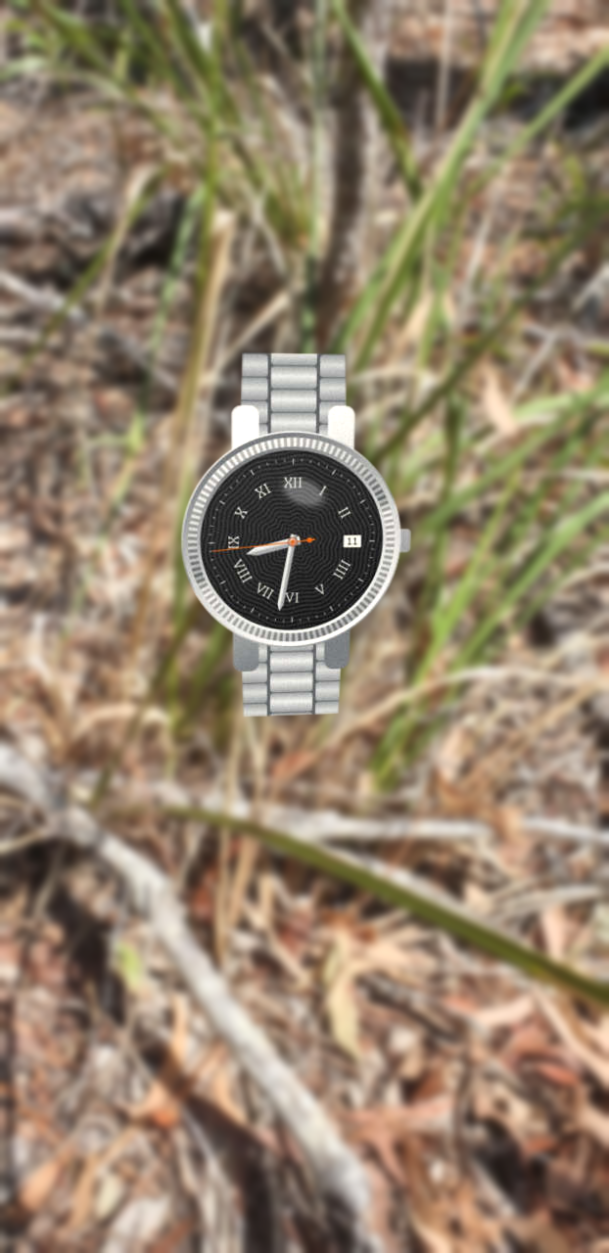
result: 8.31.44
